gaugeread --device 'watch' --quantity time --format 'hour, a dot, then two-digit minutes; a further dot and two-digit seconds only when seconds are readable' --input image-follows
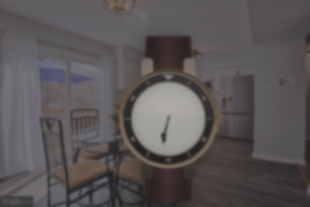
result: 6.32
